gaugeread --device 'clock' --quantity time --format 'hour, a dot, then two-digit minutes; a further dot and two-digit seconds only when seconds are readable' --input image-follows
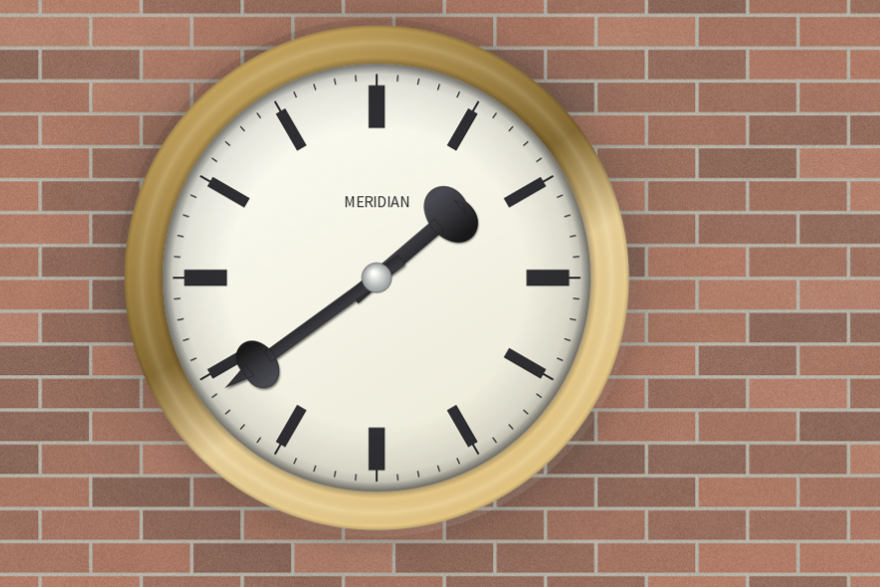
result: 1.39
